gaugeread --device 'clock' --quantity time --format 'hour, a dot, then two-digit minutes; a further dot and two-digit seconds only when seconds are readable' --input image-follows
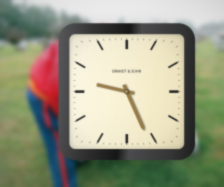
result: 9.26
